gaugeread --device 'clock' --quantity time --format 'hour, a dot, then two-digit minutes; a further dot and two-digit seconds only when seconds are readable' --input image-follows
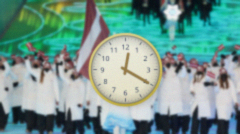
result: 12.20
